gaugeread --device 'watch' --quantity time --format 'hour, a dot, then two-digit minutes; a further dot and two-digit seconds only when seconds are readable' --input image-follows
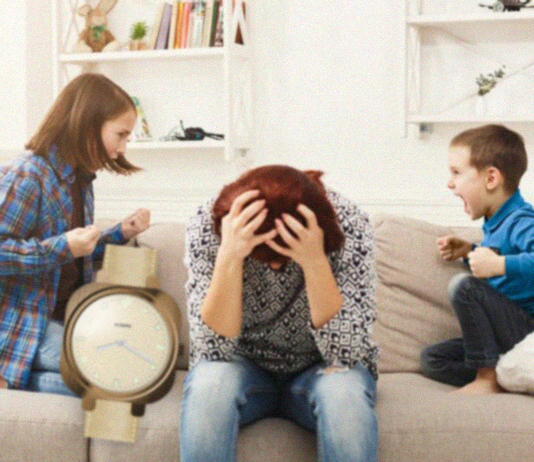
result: 8.19
